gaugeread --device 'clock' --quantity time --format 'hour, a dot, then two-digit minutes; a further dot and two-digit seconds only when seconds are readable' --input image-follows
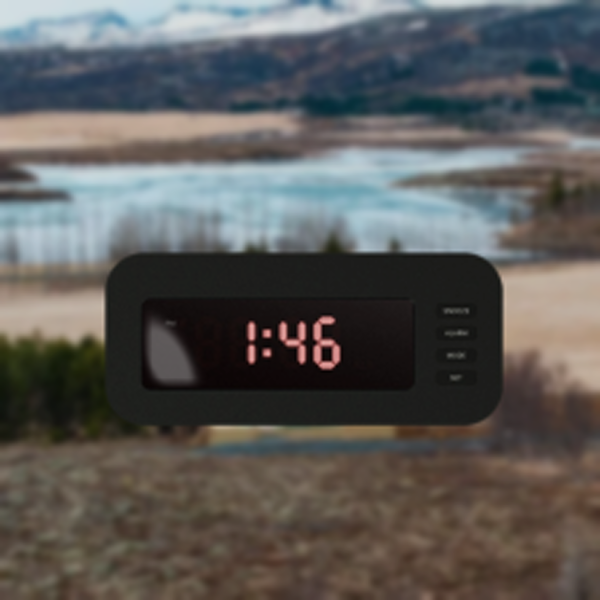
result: 1.46
